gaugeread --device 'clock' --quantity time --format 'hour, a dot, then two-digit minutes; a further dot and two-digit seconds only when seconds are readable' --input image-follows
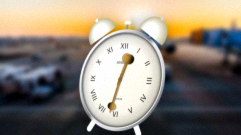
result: 12.32
